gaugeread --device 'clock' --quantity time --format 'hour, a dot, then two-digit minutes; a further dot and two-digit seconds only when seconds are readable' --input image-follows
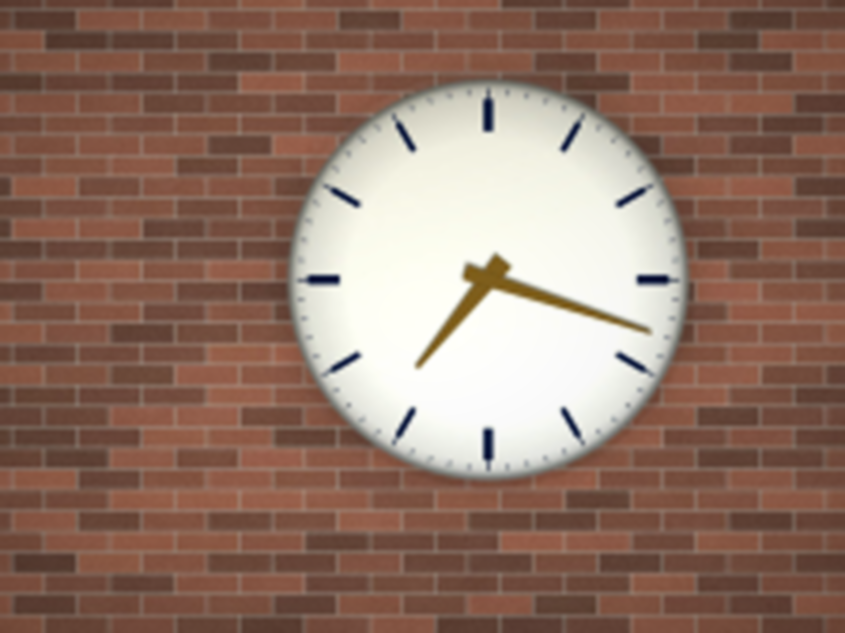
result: 7.18
